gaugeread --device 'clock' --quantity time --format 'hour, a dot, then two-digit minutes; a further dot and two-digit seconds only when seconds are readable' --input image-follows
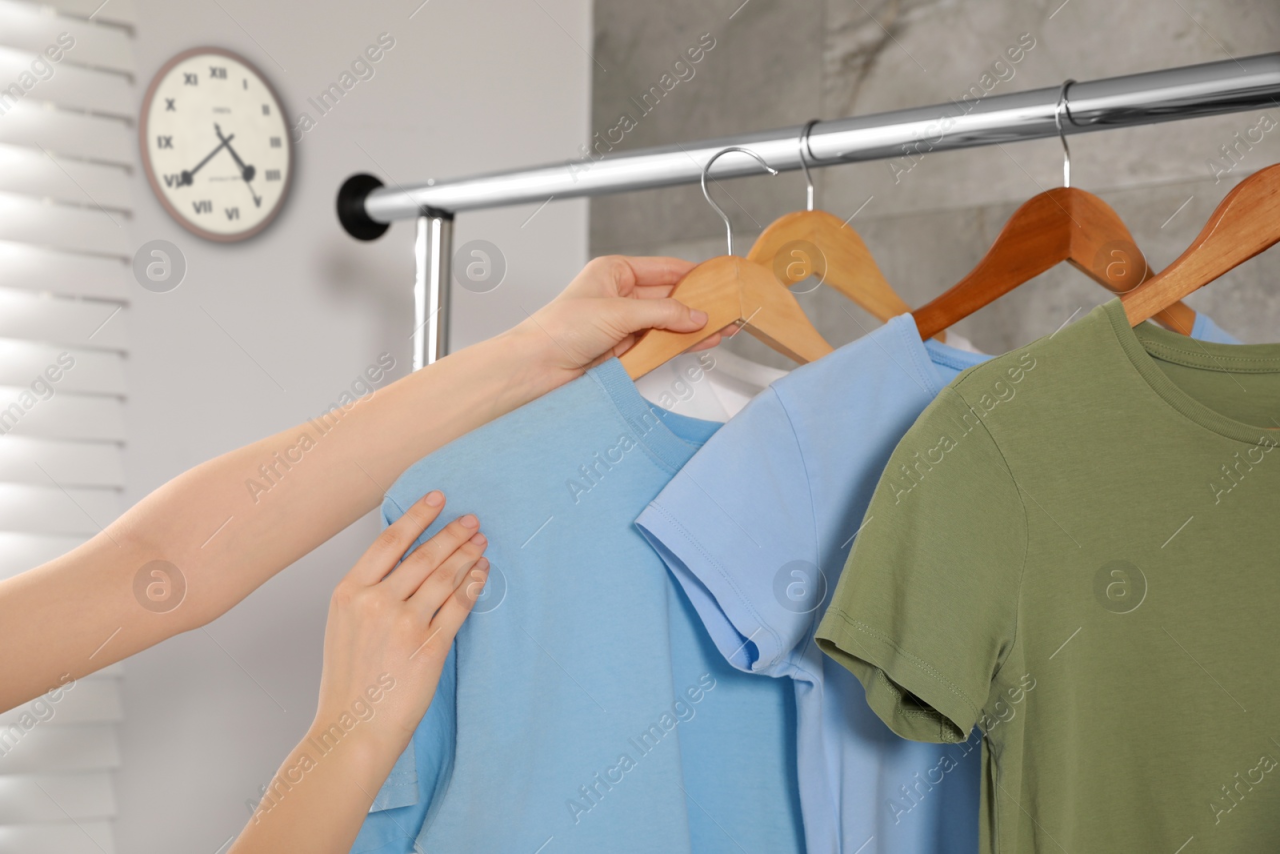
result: 4.39.25
